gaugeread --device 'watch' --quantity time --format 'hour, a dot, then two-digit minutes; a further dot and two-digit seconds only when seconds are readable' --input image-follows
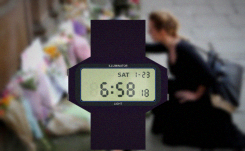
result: 6.58.18
